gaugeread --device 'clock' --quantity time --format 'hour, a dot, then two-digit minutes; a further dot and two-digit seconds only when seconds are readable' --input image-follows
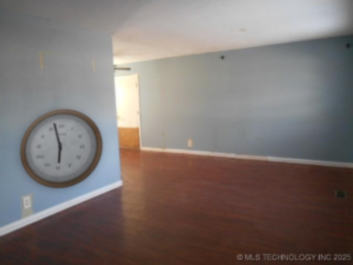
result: 5.57
